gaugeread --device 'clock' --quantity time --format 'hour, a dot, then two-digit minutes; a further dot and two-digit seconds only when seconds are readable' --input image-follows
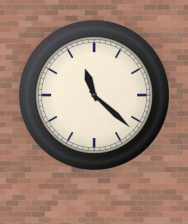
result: 11.22
